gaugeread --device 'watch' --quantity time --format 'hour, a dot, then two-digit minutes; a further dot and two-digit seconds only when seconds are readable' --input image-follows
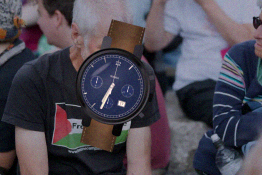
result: 6.32
